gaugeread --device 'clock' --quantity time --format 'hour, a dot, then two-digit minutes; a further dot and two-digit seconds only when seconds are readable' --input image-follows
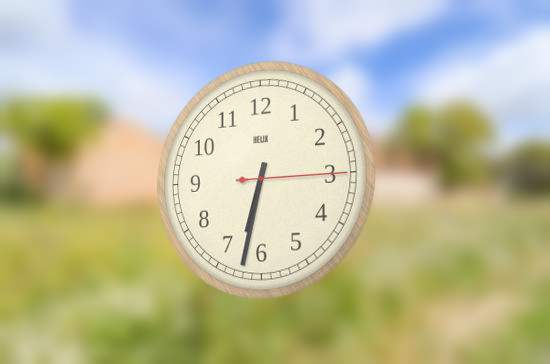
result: 6.32.15
